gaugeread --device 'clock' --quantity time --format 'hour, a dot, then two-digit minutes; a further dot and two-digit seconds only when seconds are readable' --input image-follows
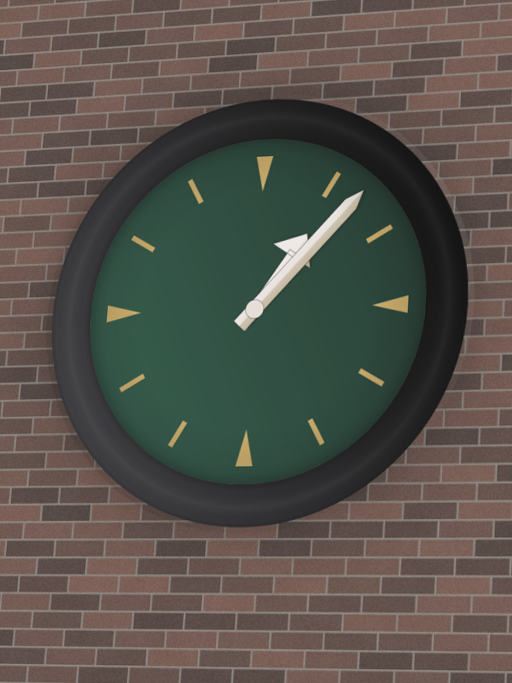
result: 1.07
